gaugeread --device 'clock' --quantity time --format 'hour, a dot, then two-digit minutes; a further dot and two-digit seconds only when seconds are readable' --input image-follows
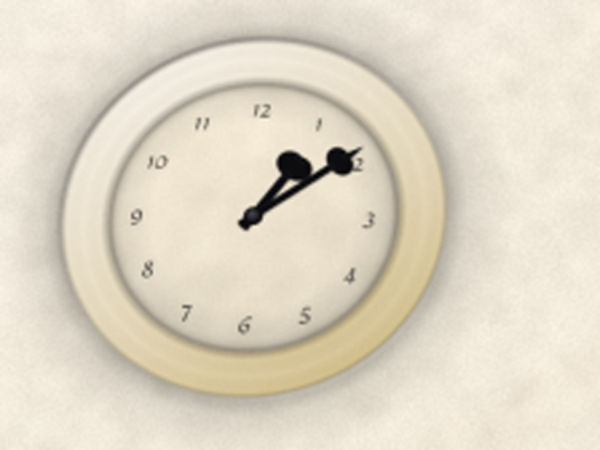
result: 1.09
